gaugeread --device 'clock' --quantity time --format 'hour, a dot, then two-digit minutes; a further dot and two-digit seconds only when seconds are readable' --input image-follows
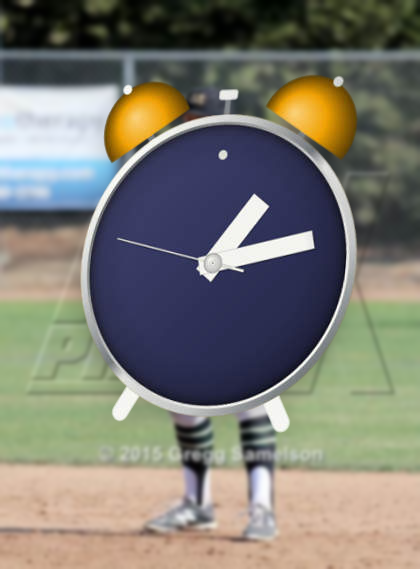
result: 1.12.47
